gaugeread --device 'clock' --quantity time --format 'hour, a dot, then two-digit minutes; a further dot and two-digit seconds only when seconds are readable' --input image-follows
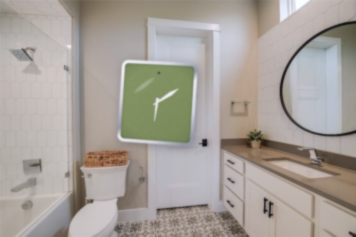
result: 6.09
